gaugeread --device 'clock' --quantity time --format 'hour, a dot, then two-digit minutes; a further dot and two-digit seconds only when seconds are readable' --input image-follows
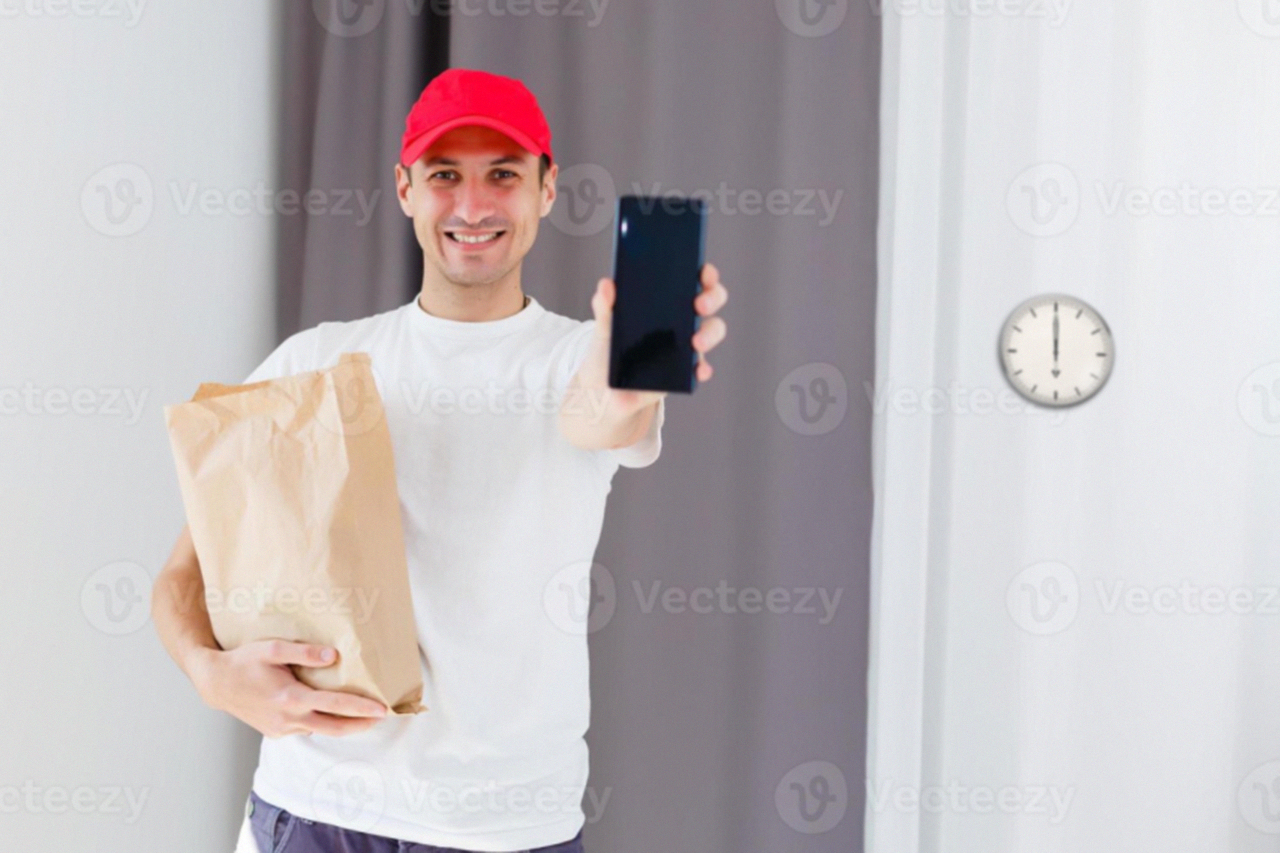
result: 6.00
